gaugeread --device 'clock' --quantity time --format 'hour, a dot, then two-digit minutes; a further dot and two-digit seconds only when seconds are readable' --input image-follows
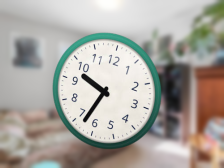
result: 9.33
